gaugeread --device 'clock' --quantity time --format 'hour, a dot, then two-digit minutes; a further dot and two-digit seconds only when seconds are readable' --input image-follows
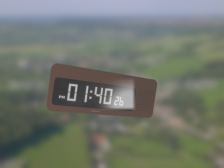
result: 1.40.26
